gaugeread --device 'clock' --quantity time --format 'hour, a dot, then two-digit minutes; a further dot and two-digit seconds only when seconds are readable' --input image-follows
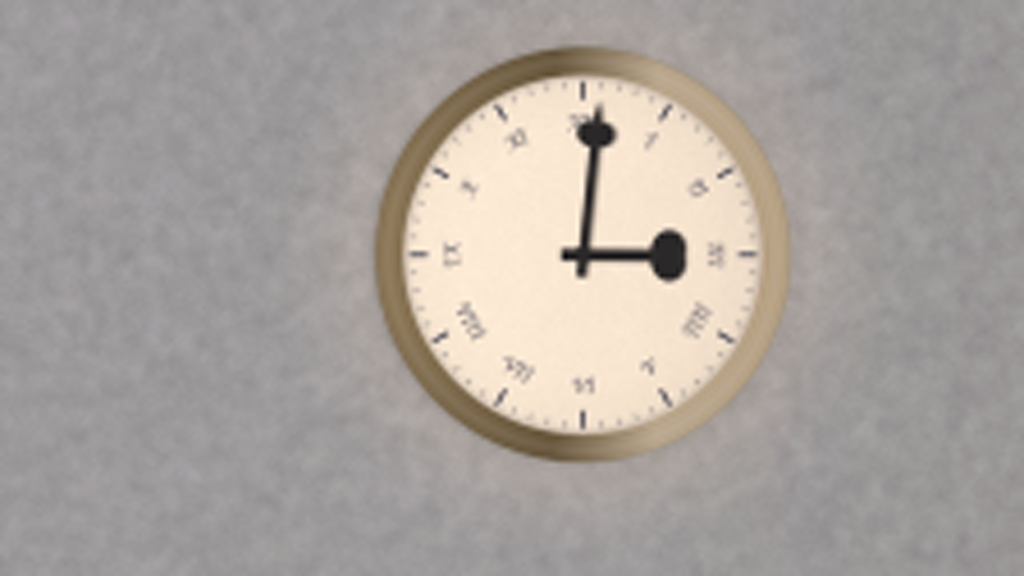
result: 3.01
